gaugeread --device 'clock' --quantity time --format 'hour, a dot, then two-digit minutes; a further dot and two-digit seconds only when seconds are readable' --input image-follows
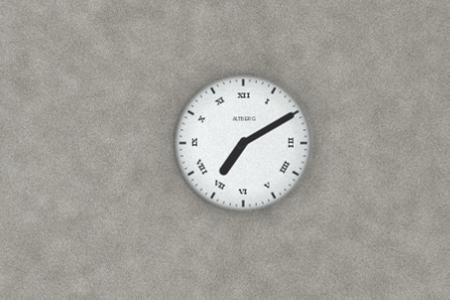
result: 7.10
